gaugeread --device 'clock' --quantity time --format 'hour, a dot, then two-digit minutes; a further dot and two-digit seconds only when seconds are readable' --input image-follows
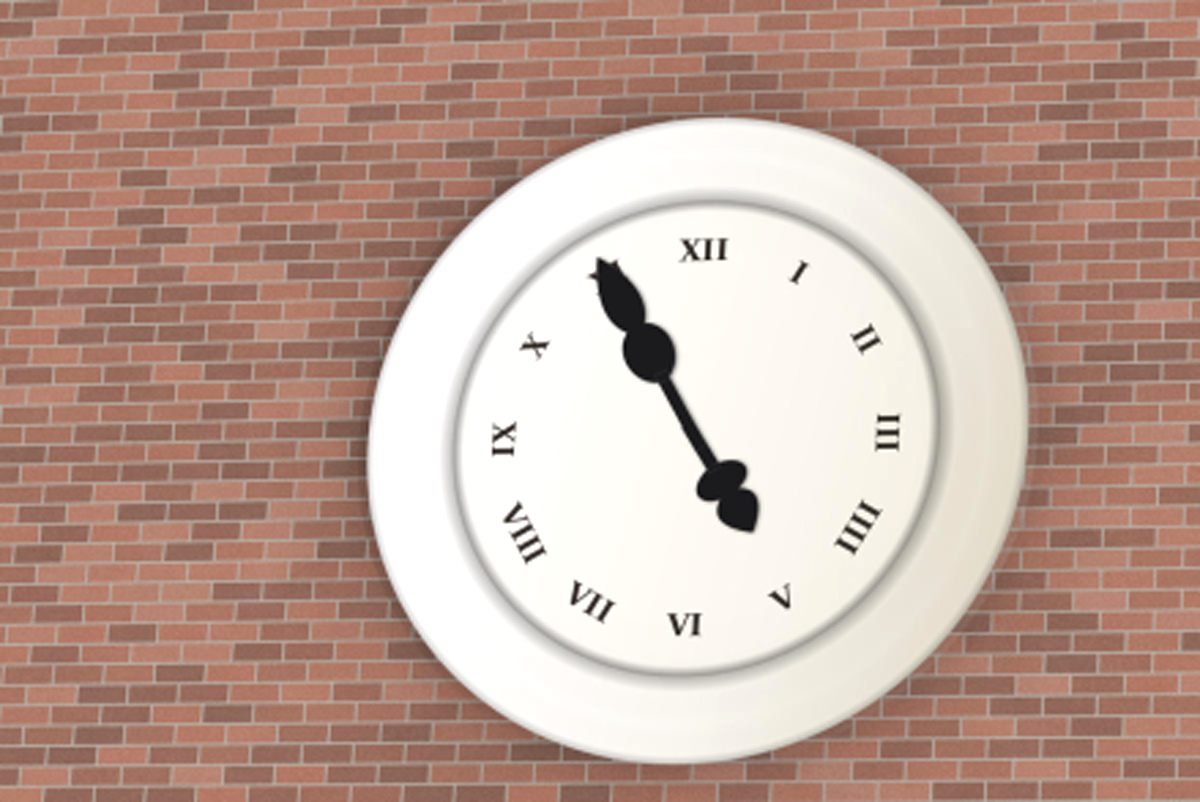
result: 4.55
